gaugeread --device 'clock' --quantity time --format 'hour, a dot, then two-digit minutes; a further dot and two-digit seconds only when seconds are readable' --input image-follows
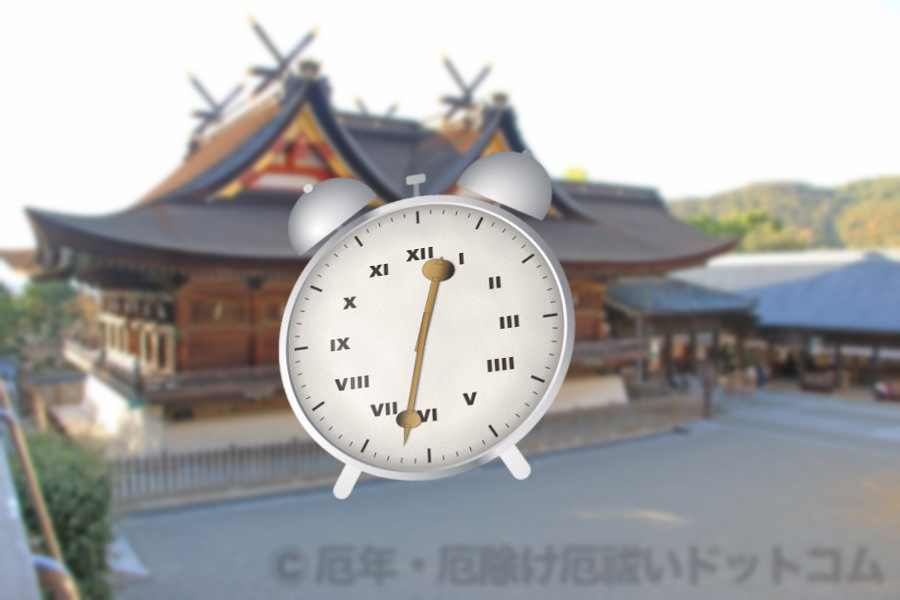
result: 12.32
